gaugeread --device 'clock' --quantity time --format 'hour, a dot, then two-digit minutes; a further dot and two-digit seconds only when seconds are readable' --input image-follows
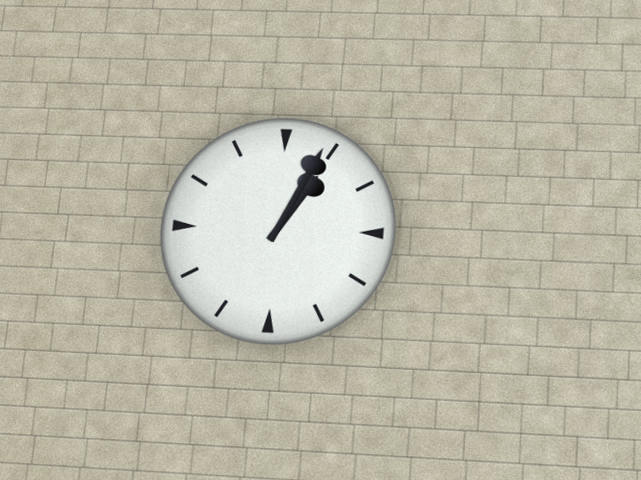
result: 1.04
